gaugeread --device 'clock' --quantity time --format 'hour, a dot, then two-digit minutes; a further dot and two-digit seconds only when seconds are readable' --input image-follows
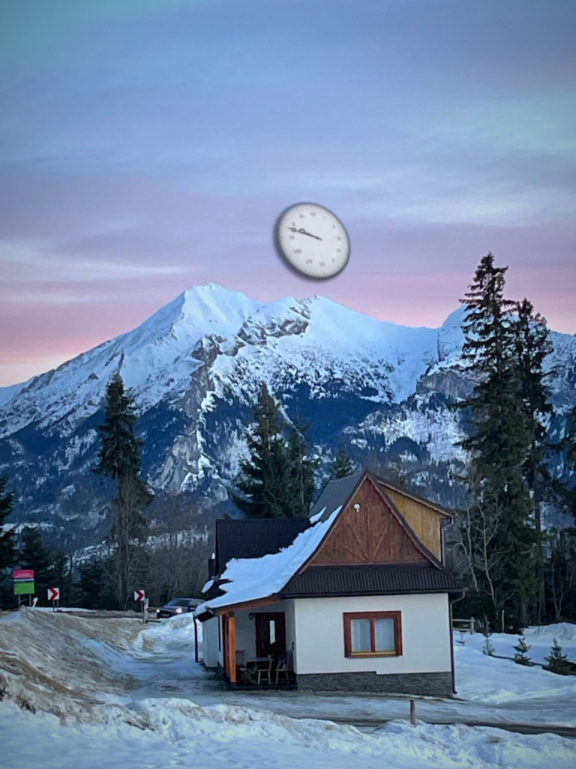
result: 9.48
